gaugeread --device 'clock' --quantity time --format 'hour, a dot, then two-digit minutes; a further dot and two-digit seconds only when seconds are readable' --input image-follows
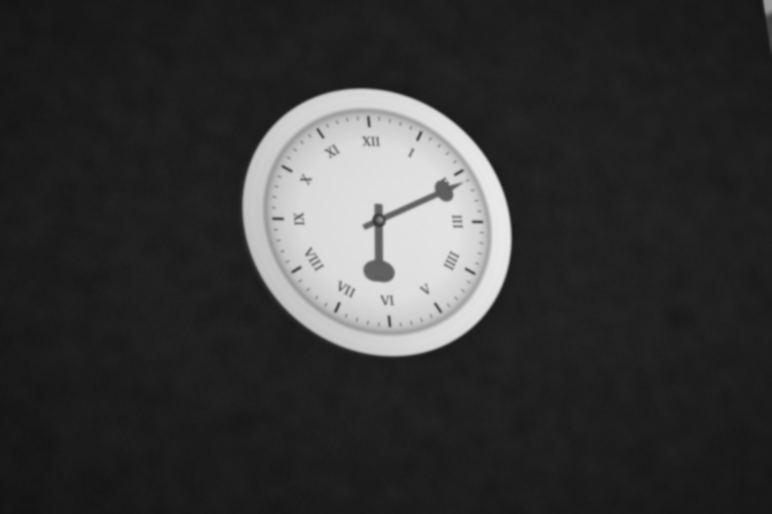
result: 6.11
